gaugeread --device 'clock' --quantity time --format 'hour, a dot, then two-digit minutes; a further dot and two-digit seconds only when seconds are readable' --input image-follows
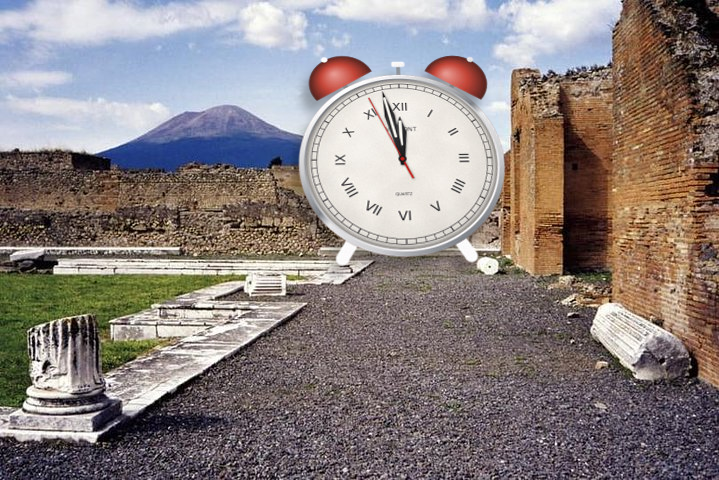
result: 11.57.56
